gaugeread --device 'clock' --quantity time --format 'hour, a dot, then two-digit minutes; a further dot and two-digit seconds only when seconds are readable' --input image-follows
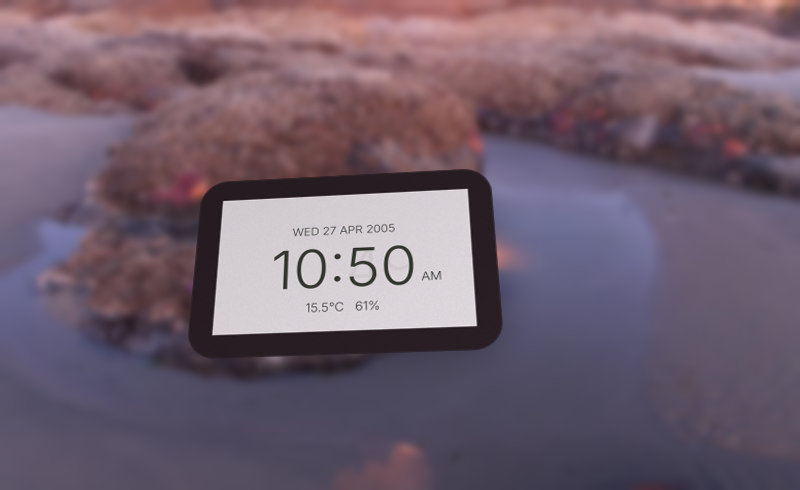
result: 10.50
